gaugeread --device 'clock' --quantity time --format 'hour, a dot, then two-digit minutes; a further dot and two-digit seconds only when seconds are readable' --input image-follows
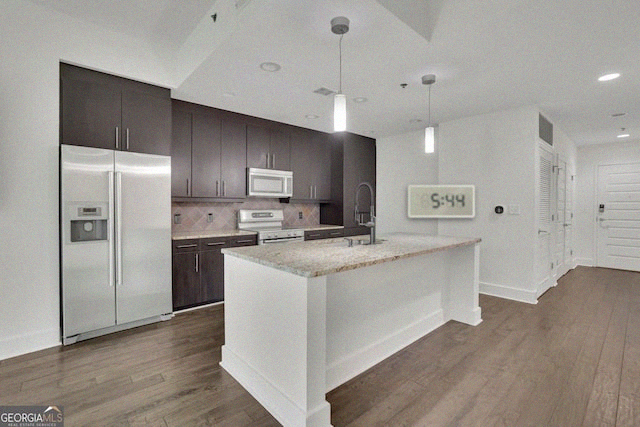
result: 5.44
